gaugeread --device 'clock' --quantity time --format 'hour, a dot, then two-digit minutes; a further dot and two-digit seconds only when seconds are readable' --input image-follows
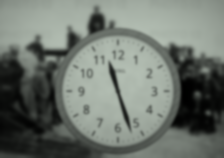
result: 11.27
